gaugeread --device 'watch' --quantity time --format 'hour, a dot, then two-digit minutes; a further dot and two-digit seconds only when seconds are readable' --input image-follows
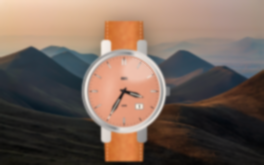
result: 3.35
